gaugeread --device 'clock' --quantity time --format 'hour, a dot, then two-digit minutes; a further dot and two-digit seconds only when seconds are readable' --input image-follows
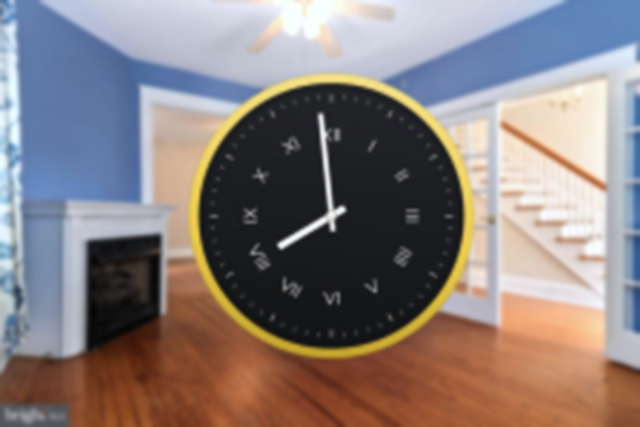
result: 7.59
